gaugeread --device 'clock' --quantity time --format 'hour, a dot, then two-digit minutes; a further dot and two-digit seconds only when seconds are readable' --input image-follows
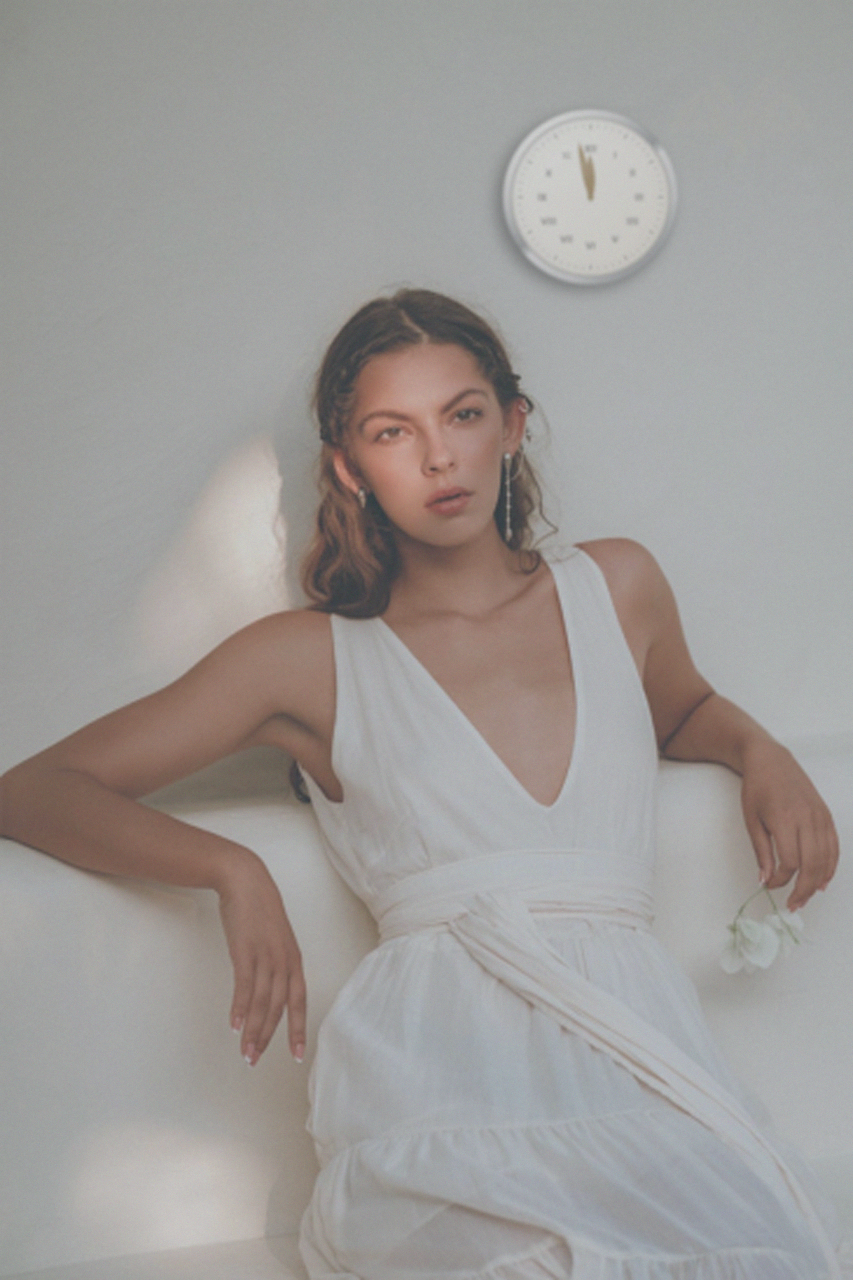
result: 11.58
